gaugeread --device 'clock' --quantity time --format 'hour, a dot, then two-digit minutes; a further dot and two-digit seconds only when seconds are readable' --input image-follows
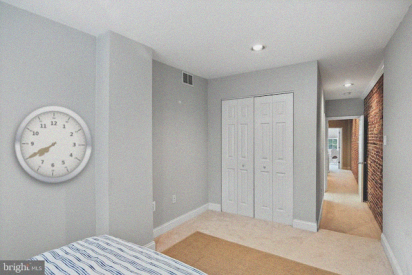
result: 7.40
